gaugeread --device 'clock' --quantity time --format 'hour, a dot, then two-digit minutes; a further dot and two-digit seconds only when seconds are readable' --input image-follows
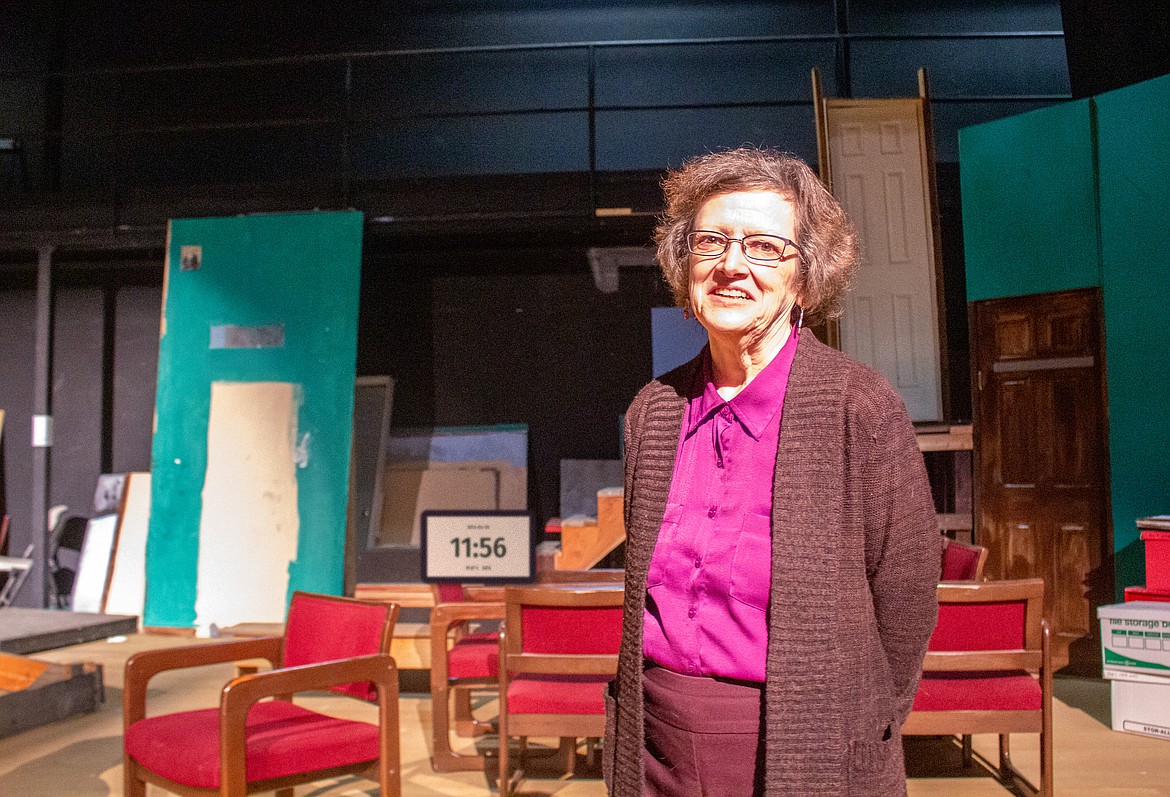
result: 11.56
